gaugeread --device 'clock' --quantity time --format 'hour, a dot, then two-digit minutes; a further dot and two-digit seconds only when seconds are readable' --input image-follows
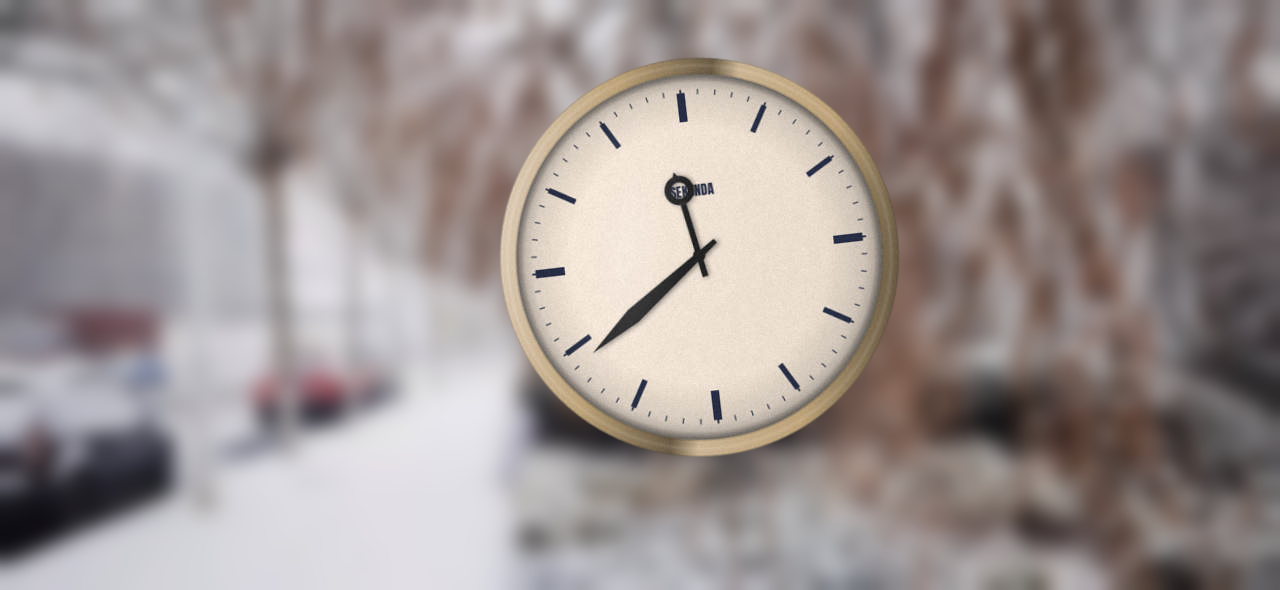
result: 11.39
